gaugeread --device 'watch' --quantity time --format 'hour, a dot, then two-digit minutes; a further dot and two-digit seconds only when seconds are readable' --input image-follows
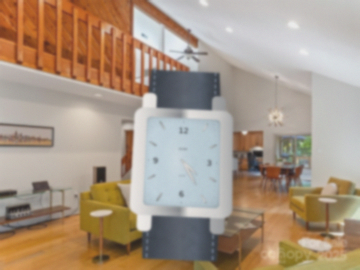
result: 4.25
